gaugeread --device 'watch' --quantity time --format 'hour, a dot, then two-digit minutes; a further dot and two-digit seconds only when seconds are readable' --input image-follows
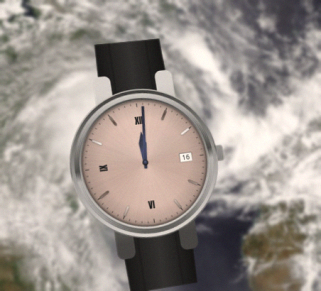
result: 12.01
